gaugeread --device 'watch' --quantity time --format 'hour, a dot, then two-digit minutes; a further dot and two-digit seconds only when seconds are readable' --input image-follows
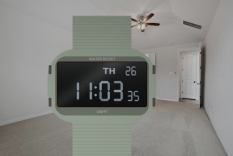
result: 11.03.35
